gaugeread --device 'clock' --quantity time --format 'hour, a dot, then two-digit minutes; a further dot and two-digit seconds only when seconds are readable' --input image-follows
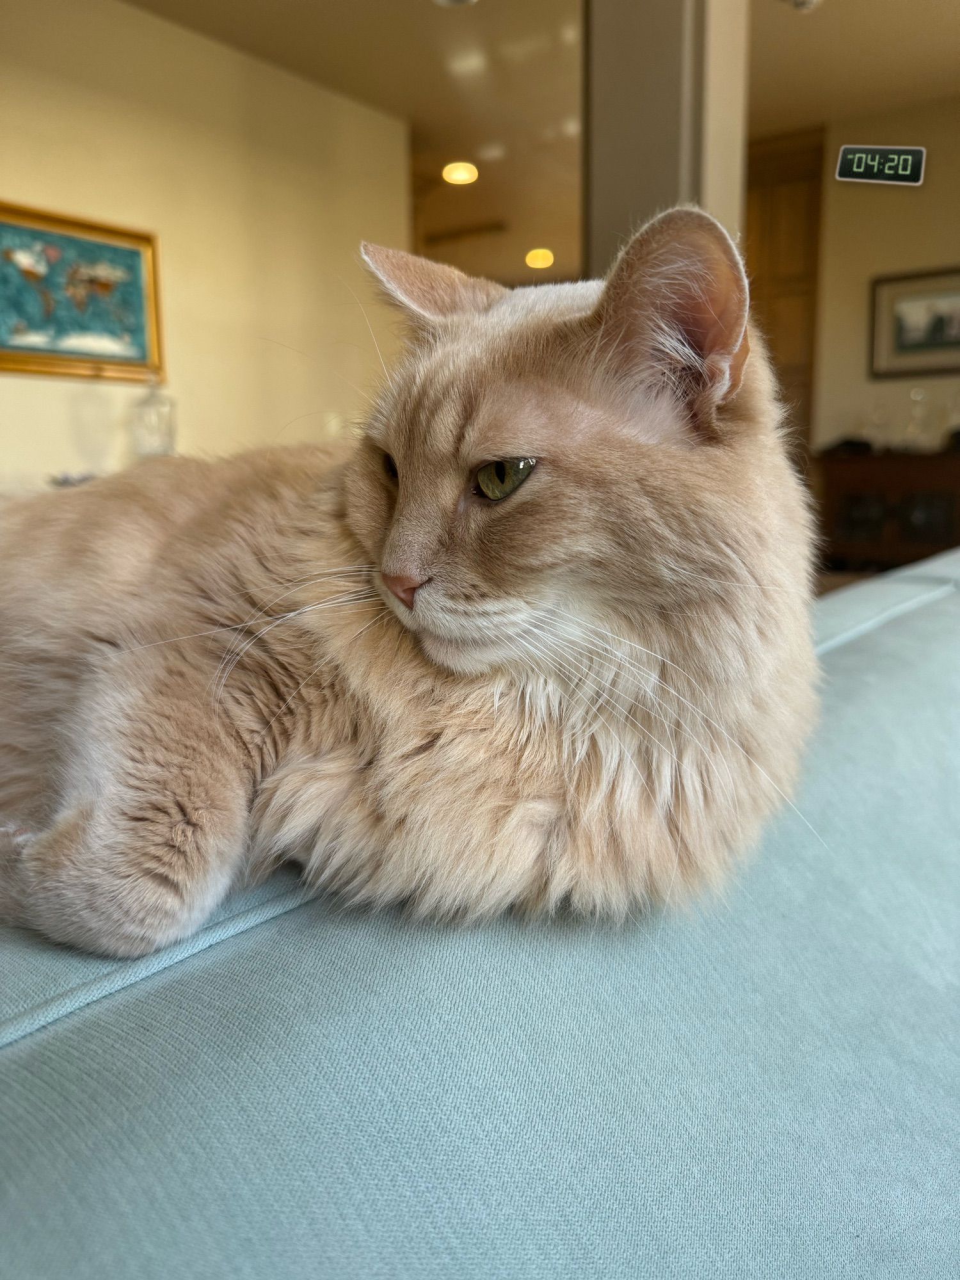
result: 4.20
